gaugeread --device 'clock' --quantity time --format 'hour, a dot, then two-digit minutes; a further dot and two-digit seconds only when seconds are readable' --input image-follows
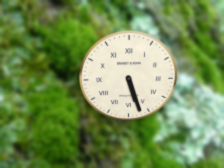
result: 5.27
